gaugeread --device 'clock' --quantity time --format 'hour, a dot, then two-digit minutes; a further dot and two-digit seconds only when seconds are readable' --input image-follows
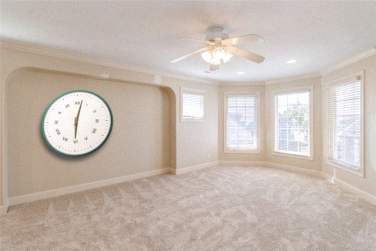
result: 6.02
